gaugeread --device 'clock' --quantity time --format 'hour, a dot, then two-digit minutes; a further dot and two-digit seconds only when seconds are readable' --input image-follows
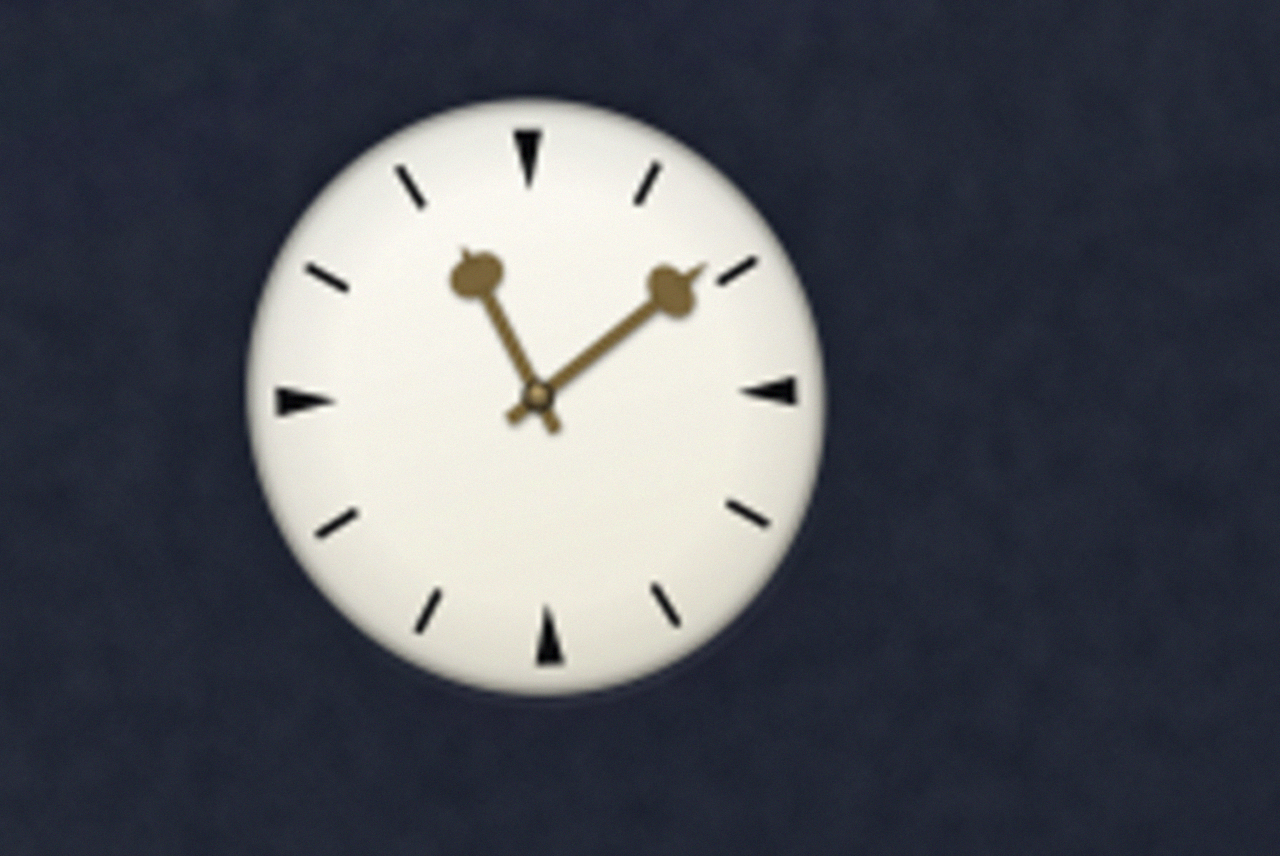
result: 11.09
